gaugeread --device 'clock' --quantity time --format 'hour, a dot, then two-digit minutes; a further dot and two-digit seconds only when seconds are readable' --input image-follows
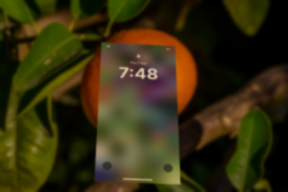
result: 7.48
